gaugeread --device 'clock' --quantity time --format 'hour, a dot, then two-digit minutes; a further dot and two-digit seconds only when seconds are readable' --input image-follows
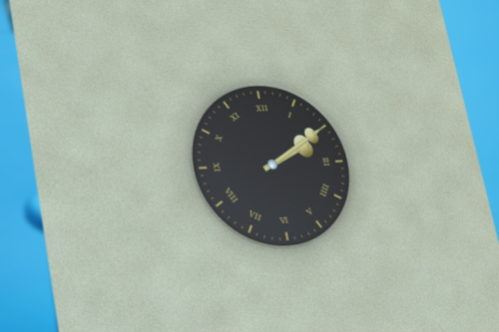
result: 2.10
